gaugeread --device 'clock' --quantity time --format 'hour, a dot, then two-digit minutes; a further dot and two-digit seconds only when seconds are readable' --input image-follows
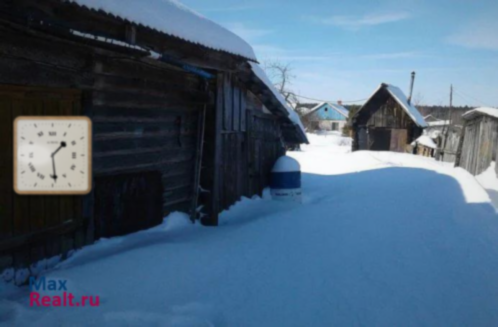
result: 1.29
